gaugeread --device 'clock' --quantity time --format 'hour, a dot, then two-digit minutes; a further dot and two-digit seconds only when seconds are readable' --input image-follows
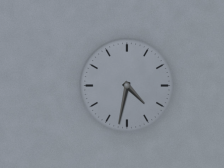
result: 4.32
